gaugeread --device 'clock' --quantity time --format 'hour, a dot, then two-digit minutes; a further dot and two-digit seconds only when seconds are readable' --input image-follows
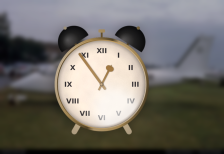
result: 12.54
